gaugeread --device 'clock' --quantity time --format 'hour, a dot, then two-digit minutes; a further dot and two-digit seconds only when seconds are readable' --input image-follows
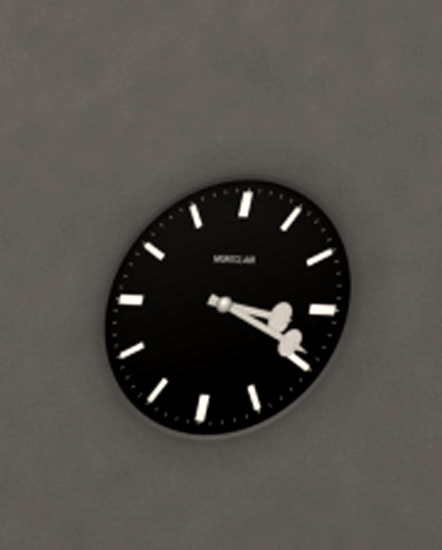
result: 3.19
